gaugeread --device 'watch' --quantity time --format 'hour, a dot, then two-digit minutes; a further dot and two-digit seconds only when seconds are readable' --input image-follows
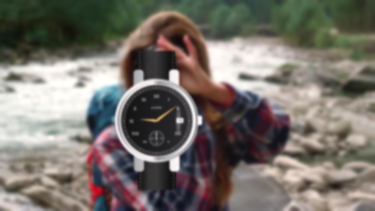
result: 9.09
